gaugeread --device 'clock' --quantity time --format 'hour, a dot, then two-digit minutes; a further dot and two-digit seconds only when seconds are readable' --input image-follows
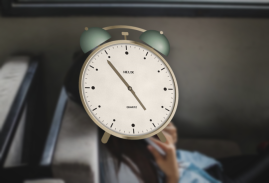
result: 4.54
